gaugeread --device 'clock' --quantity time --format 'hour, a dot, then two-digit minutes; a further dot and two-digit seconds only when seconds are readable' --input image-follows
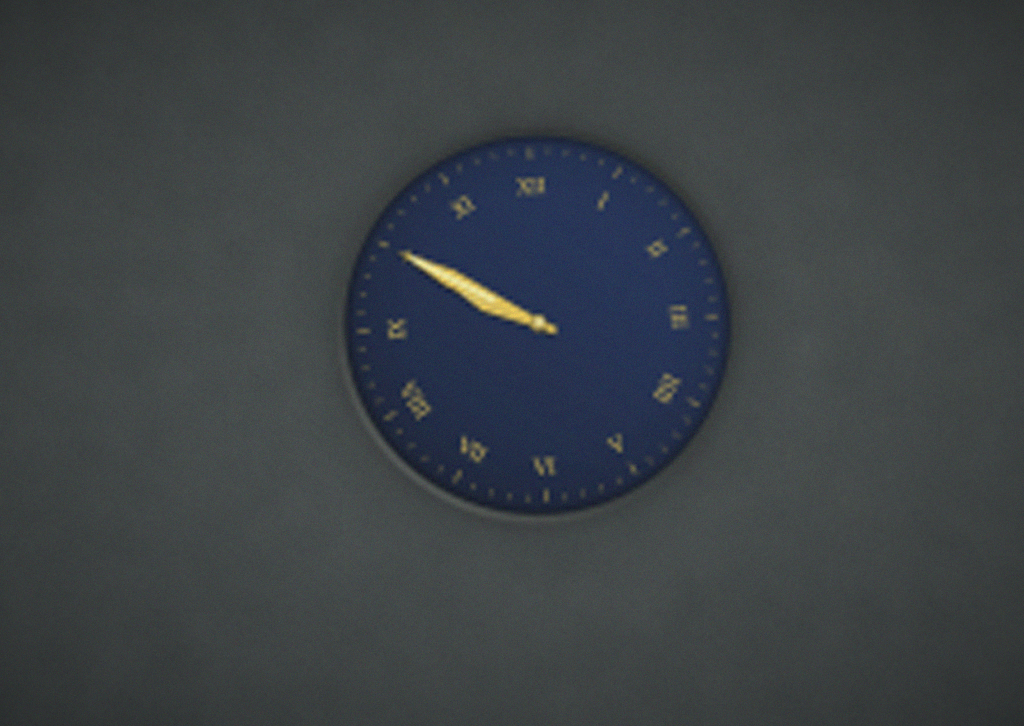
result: 9.50
